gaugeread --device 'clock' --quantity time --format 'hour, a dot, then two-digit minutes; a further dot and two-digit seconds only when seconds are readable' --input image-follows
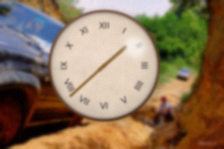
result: 1.38
